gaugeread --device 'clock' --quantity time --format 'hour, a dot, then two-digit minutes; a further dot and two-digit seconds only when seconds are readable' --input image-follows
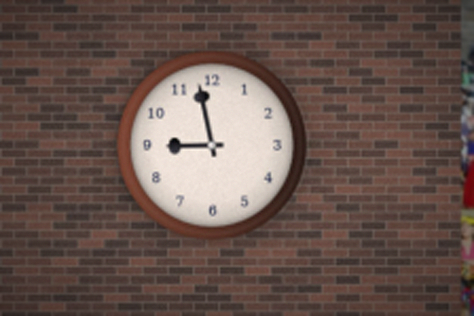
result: 8.58
